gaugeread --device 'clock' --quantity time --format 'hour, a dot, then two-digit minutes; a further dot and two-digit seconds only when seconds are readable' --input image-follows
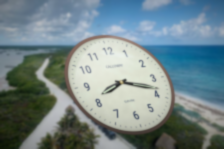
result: 8.18
